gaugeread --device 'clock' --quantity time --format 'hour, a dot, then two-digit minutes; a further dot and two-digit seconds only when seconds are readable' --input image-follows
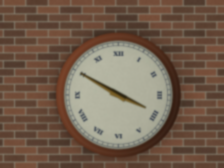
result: 3.50
